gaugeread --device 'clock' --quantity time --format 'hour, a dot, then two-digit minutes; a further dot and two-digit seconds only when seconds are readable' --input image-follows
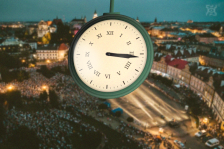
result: 3.16
